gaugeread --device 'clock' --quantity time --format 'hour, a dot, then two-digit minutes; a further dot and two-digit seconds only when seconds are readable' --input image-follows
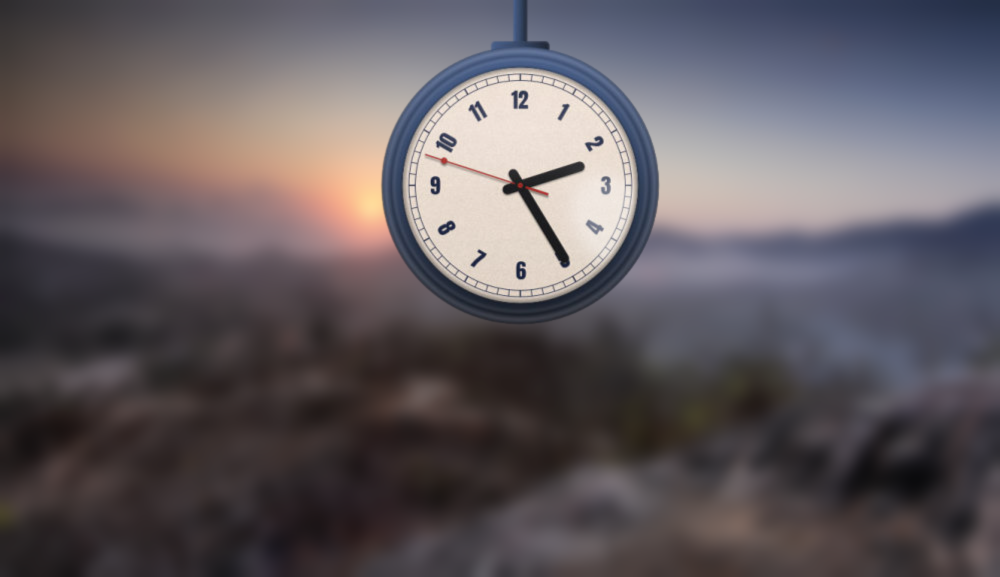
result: 2.24.48
